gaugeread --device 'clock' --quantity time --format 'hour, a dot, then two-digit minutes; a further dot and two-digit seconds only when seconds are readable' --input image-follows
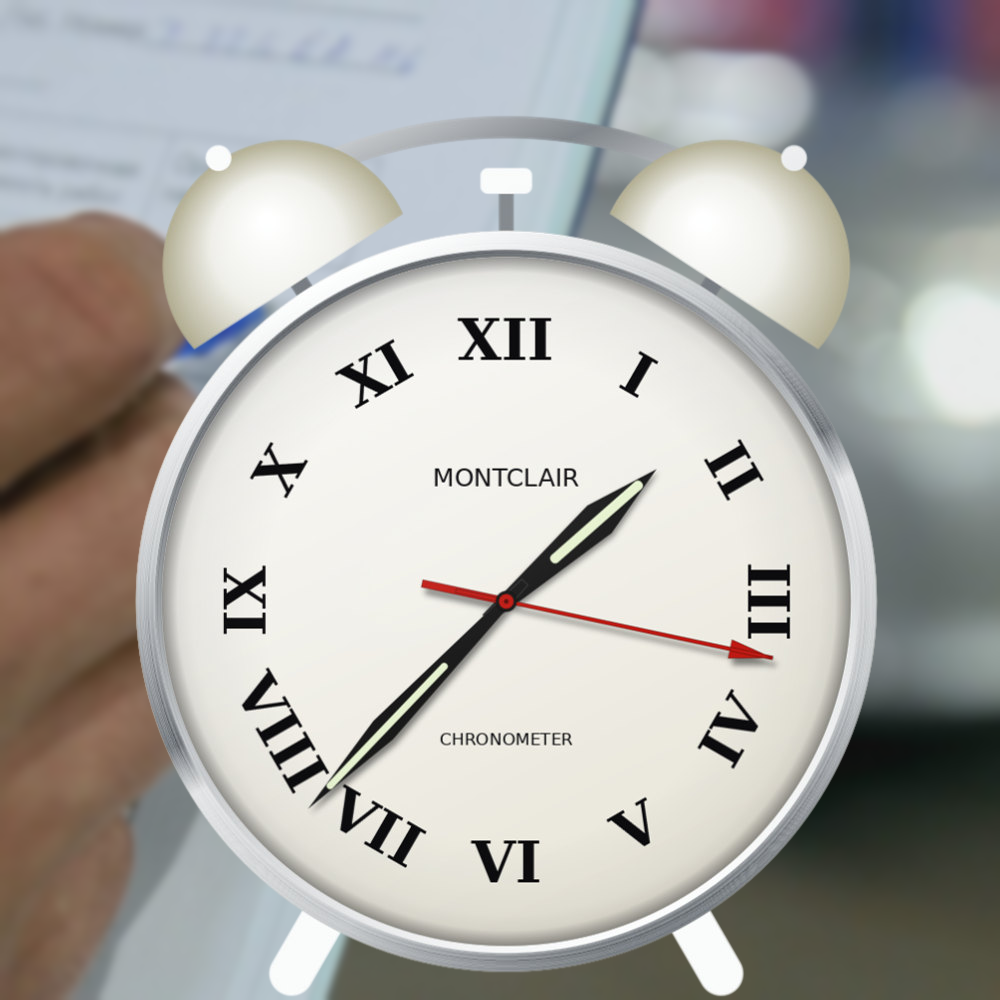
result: 1.37.17
